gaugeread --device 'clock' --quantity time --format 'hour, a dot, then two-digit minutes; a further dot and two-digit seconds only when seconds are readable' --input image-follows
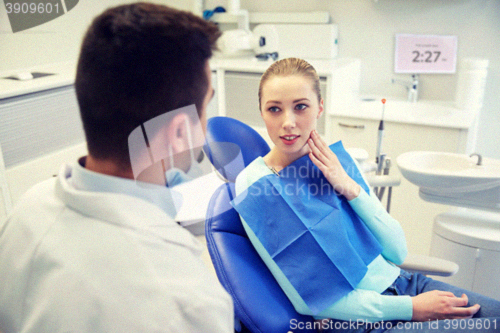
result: 2.27
